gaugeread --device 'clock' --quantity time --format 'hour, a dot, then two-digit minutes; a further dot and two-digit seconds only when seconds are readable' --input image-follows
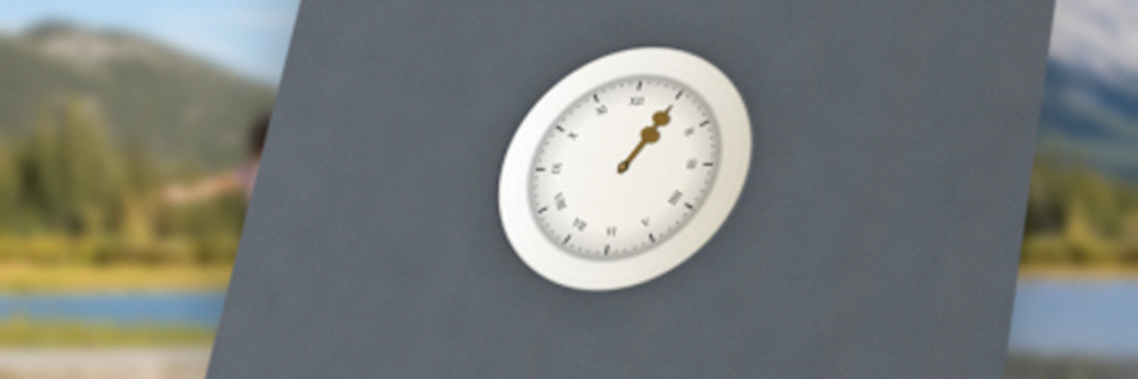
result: 1.05
